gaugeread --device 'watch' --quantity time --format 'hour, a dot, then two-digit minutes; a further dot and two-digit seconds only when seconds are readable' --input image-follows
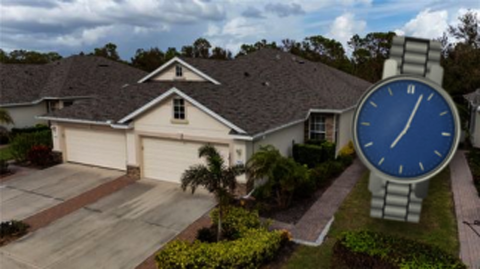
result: 7.03
